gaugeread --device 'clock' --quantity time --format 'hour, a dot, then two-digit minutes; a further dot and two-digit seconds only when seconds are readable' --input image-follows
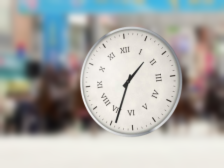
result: 1.34
